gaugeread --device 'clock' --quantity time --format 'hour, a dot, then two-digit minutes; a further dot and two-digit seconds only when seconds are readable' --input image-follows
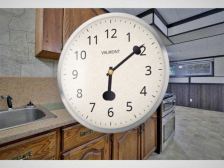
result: 6.09
